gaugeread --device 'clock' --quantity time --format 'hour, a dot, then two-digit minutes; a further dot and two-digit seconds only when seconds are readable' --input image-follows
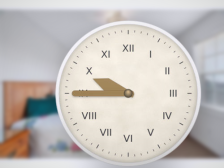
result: 9.45
